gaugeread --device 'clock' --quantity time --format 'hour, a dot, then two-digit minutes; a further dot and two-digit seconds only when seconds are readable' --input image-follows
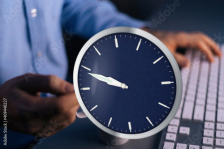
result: 9.49
